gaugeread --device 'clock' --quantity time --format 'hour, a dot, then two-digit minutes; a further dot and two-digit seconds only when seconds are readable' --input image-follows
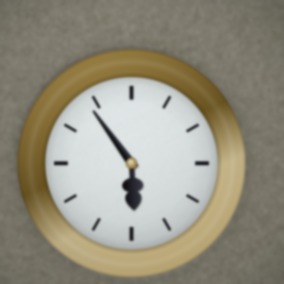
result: 5.54
